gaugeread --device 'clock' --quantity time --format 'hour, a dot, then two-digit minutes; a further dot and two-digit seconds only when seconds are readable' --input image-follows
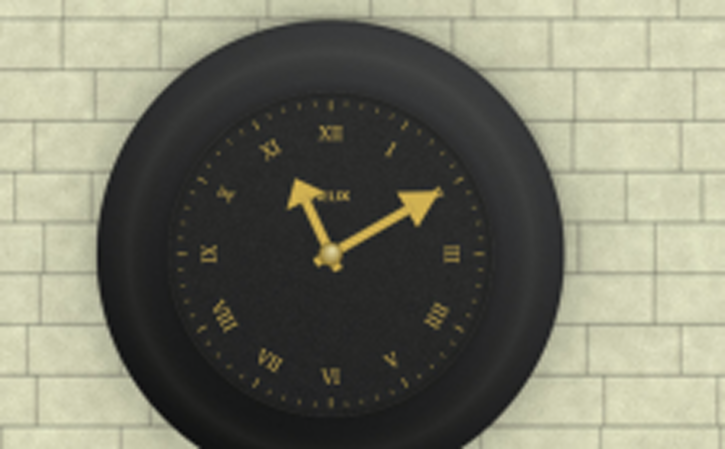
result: 11.10
